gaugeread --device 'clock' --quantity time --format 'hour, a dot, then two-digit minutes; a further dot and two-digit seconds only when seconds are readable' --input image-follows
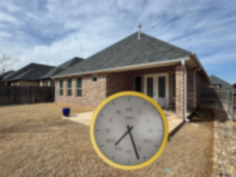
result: 7.27
